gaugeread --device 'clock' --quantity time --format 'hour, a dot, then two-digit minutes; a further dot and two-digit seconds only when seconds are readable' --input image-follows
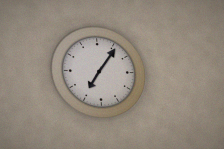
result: 7.06
